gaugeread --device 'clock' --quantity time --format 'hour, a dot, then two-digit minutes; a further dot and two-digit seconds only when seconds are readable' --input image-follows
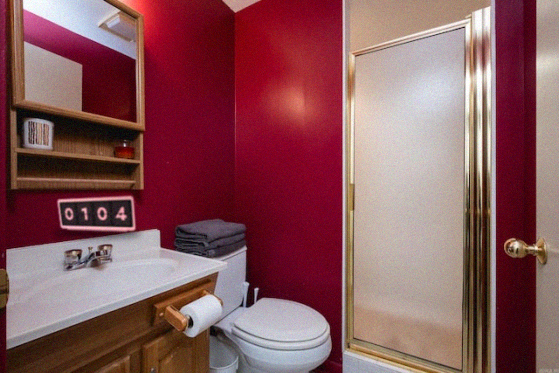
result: 1.04
